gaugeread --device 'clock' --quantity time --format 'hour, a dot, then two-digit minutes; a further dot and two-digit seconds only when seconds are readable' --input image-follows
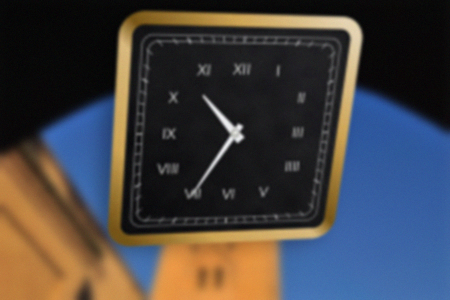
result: 10.35
